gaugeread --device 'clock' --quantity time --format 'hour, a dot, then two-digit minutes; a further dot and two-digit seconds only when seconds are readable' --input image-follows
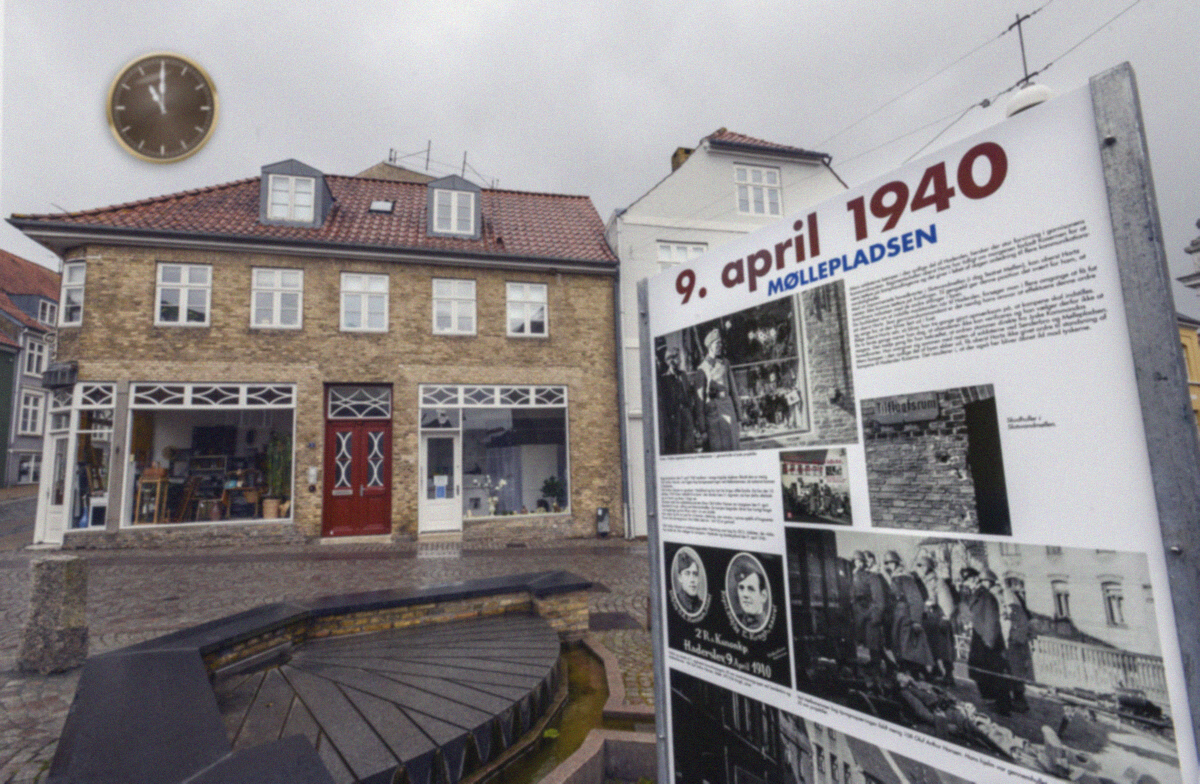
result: 11.00
